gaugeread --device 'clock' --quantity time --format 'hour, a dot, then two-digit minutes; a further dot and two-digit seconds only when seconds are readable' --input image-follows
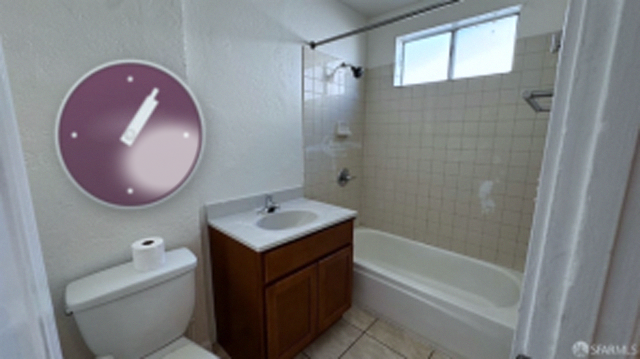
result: 1.05
